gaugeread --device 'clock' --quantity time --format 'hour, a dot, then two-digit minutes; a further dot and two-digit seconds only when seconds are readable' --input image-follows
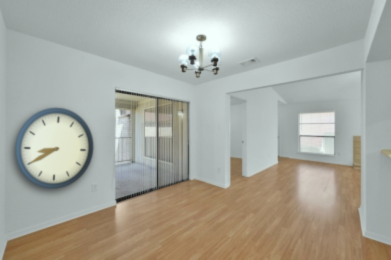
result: 8.40
